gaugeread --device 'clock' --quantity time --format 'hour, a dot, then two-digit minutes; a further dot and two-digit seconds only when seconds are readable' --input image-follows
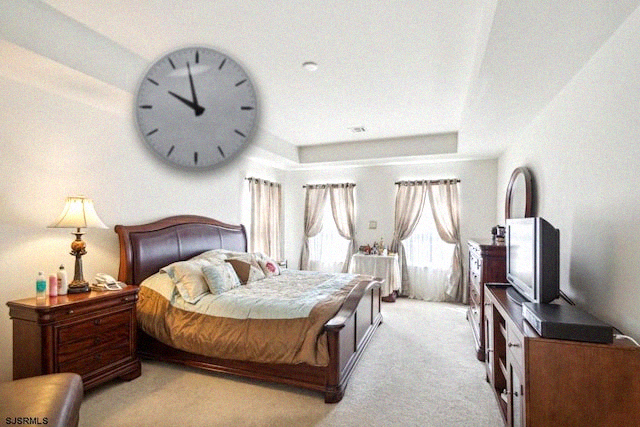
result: 9.58
